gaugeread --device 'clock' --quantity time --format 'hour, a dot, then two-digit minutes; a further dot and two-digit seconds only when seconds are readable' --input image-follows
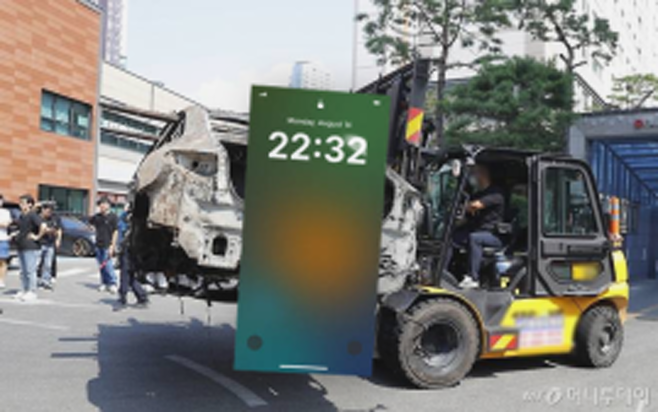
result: 22.32
